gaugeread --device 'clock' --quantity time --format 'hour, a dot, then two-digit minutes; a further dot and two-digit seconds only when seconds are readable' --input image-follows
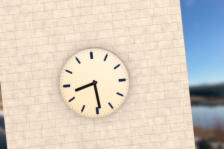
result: 8.29
